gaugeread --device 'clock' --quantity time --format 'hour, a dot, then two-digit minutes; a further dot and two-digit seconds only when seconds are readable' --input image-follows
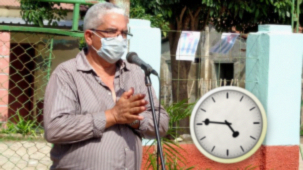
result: 4.46
